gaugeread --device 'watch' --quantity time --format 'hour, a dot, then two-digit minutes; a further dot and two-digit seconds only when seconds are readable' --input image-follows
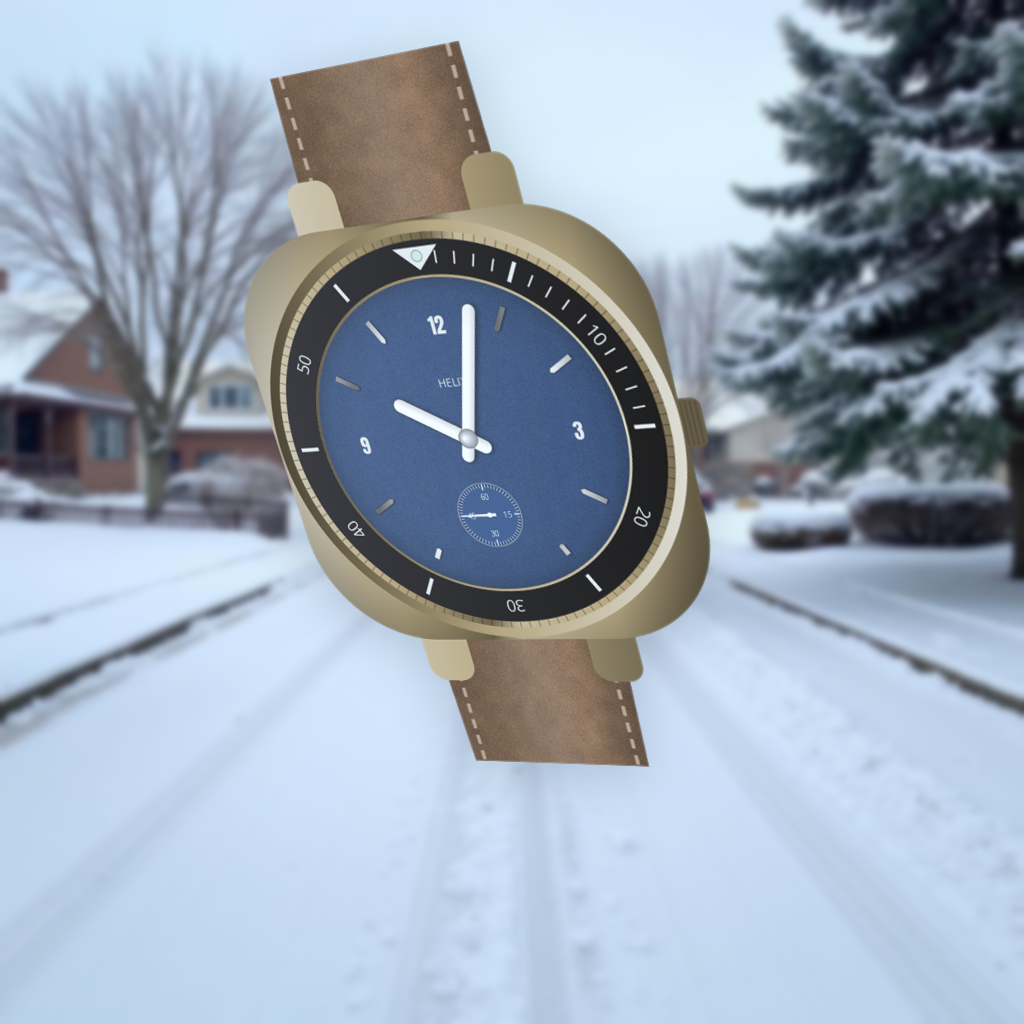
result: 10.02.45
